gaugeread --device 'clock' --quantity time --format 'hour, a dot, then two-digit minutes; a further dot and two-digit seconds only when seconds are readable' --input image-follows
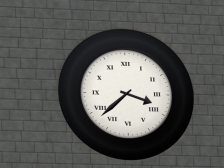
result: 3.38
